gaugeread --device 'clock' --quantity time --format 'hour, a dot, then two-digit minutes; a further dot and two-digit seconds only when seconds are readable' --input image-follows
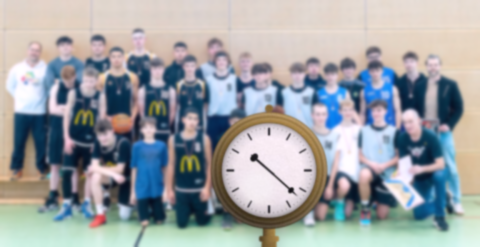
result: 10.22
